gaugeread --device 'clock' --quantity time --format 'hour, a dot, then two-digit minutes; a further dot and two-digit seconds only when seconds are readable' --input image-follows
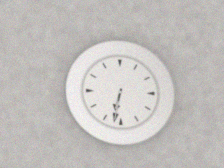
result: 6.32
